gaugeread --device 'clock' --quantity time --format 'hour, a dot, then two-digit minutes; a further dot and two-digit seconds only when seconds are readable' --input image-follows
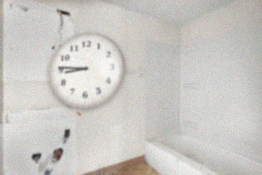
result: 8.46
